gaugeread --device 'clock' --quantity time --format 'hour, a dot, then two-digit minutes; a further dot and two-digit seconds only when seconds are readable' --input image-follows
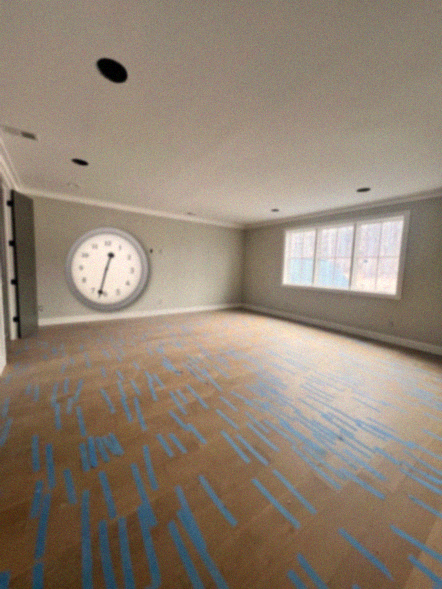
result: 12.32
